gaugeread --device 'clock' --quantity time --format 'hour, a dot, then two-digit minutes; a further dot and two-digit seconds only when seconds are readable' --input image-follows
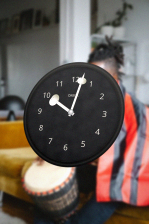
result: 10.02
